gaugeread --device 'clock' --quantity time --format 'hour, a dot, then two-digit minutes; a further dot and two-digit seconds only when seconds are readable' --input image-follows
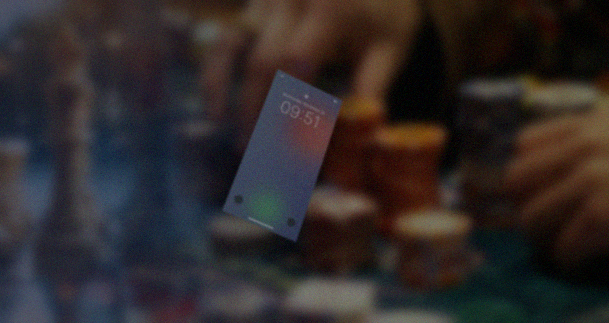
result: 9.51
